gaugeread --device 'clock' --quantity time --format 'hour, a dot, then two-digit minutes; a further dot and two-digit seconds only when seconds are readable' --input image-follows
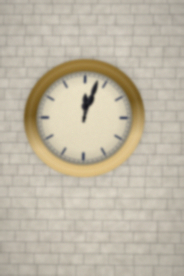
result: 12.03
